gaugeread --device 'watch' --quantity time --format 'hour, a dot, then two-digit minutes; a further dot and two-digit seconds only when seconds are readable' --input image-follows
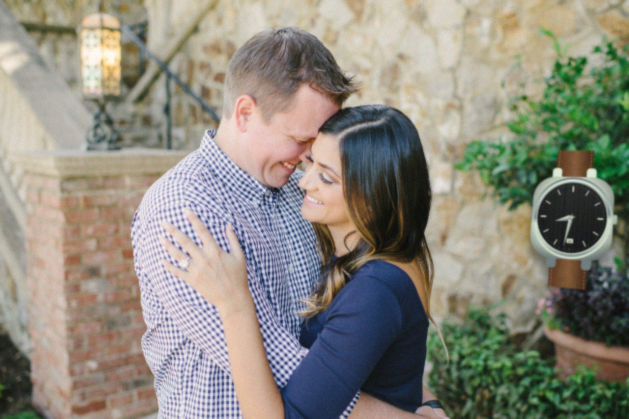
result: 8.32
